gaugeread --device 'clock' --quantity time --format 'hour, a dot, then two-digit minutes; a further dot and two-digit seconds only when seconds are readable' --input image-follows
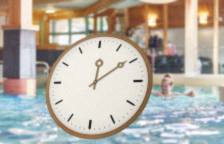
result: 12.09
